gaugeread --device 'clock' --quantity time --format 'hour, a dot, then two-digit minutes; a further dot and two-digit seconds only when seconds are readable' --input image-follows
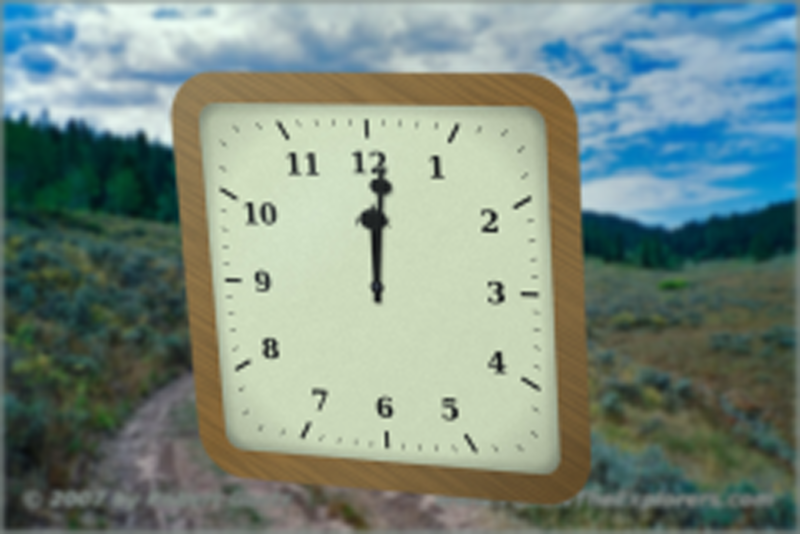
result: 12.01
